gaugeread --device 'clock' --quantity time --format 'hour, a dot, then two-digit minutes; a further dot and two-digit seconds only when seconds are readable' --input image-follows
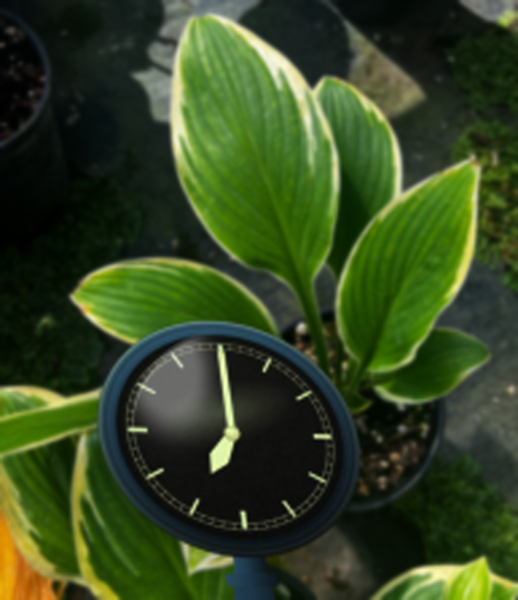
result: 7.00
